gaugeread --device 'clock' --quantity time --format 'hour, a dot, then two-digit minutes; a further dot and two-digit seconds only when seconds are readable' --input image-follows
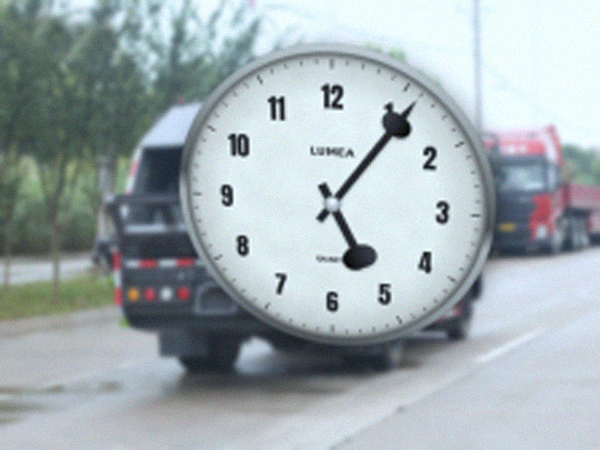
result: 5.06
